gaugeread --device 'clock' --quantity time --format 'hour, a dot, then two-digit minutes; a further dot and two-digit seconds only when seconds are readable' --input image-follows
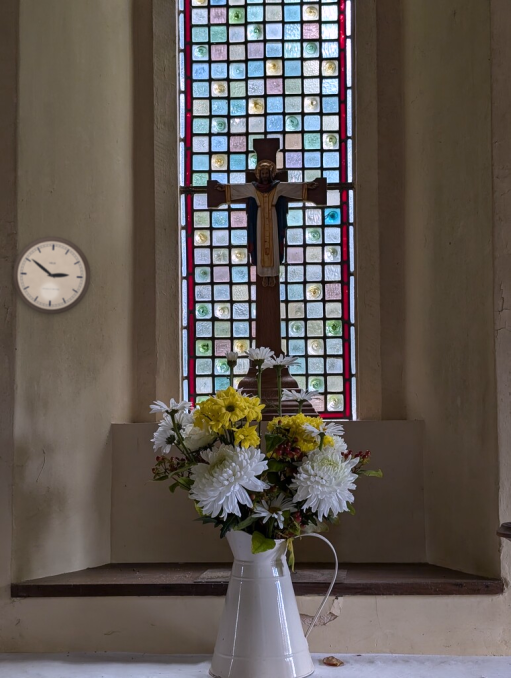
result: 2.51
